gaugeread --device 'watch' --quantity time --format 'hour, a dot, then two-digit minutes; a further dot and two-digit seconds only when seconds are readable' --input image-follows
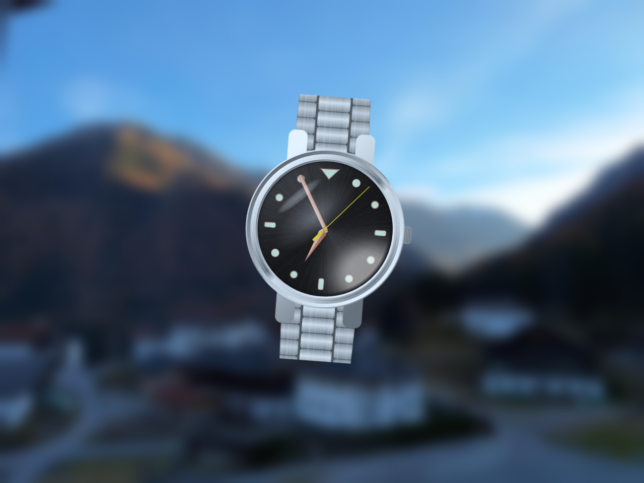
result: 6.55.07
